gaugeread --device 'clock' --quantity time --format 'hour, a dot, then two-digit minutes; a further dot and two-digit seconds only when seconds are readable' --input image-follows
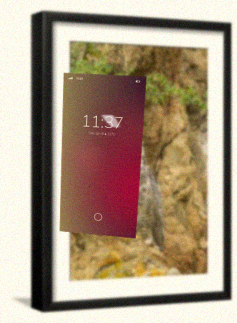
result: 11.37
